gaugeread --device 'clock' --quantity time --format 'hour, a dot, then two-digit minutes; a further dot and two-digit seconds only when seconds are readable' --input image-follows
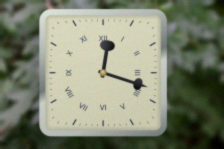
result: 12.18
